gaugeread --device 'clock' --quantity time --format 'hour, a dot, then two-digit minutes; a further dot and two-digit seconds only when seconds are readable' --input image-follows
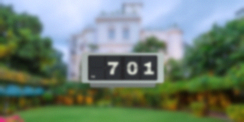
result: 7.01
